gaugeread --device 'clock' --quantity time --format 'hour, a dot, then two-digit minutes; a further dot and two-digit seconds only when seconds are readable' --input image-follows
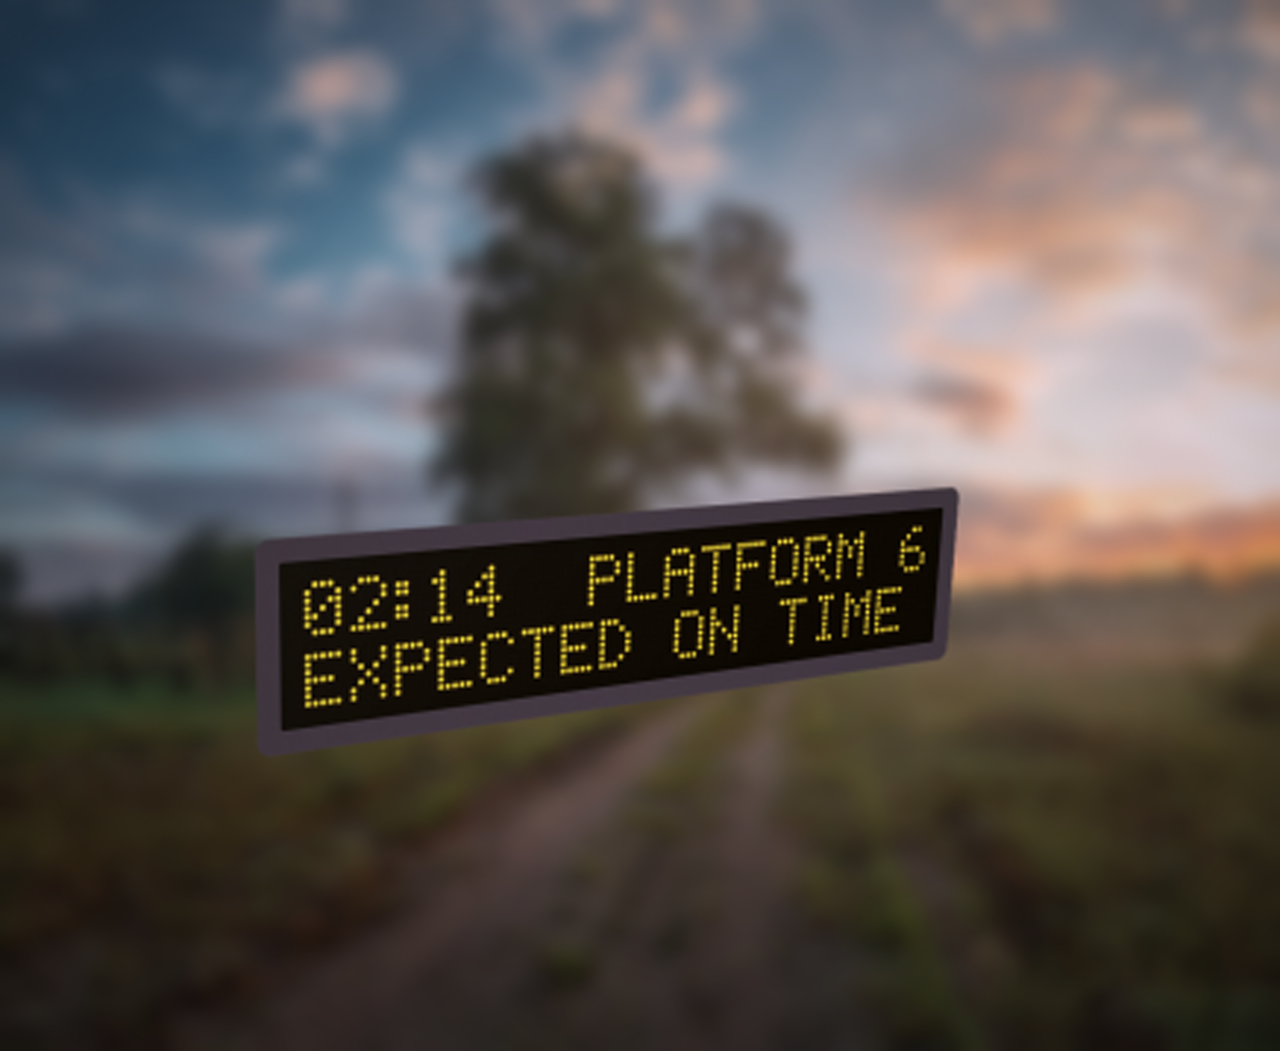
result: 2.14
